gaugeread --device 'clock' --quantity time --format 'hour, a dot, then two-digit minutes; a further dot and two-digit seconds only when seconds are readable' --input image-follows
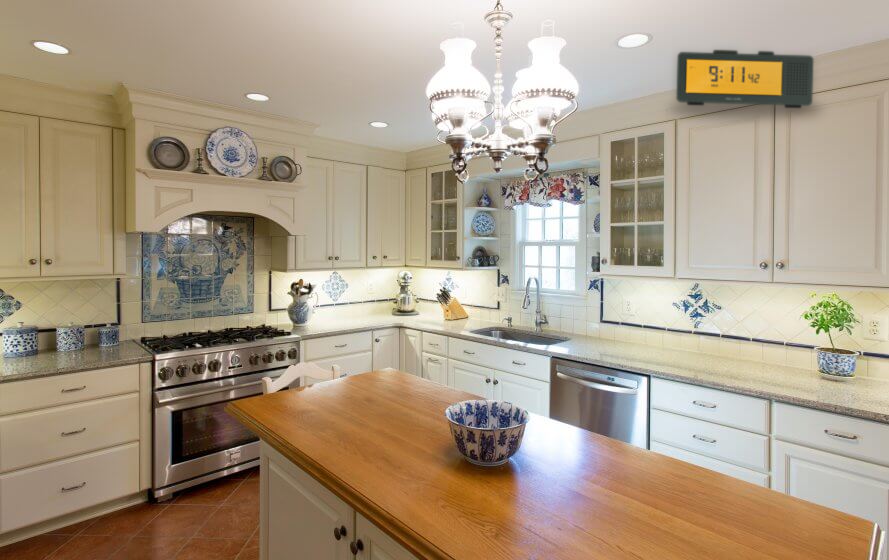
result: 9.11
